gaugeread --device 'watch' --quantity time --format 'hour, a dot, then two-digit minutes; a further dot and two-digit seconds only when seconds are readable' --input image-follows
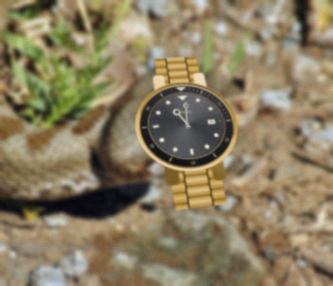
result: 11.01
